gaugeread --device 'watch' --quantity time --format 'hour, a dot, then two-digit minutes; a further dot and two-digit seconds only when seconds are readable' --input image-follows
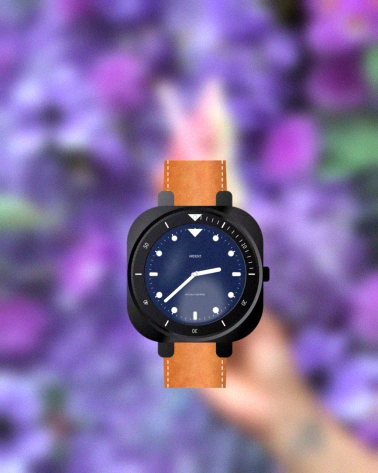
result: 2.38
